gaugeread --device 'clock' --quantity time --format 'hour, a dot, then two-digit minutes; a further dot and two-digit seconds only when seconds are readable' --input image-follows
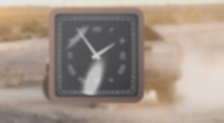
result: 1.54
